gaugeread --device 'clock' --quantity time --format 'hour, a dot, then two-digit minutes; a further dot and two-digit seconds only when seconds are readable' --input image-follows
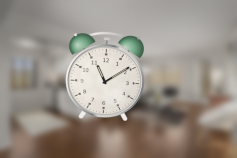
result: 11.09
